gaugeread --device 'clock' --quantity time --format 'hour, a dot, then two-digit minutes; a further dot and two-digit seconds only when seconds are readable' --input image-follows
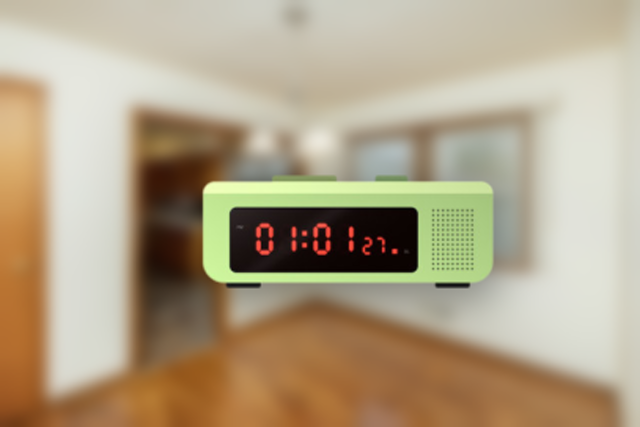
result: 1.01.27
